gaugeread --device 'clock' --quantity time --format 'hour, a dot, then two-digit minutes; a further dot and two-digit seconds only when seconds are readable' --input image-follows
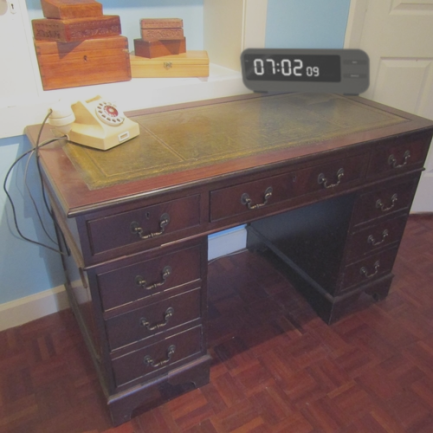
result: 7.02.09
